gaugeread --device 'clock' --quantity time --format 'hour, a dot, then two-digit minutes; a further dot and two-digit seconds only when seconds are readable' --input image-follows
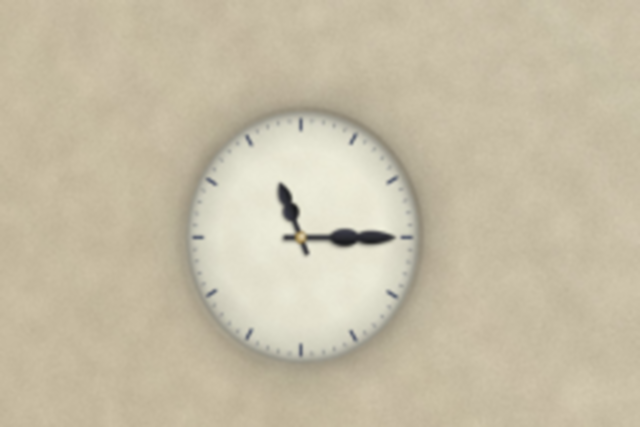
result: 11.15
